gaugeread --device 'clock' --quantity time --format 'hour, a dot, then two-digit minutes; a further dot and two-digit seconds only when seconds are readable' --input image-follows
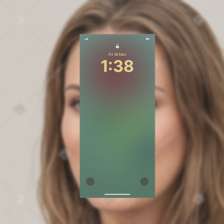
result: 1.38
